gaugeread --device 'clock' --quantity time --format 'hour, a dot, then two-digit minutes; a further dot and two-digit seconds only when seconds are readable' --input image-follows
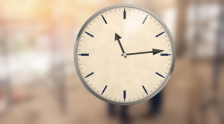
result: 11.14
